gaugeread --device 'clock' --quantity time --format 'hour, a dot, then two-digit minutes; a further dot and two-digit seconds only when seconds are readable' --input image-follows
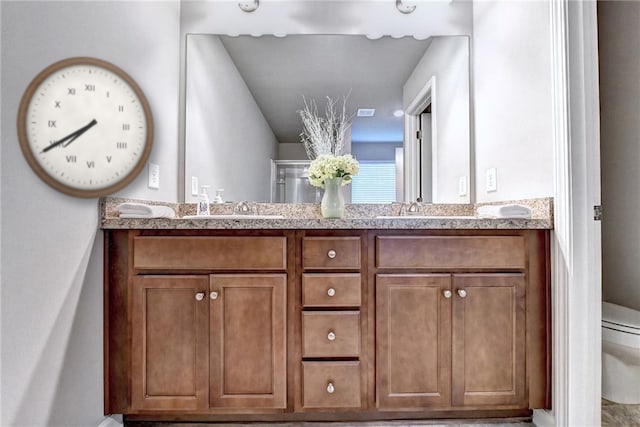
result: 7.40
